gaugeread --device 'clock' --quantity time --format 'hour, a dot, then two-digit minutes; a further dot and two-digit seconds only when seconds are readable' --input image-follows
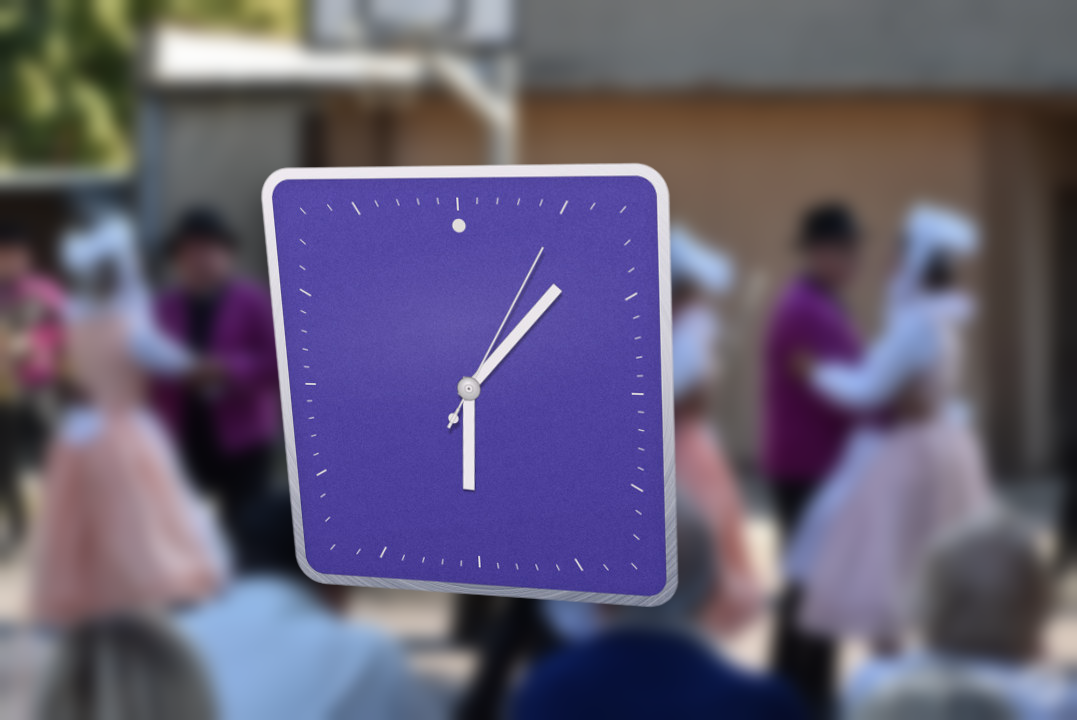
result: 6.07.05
